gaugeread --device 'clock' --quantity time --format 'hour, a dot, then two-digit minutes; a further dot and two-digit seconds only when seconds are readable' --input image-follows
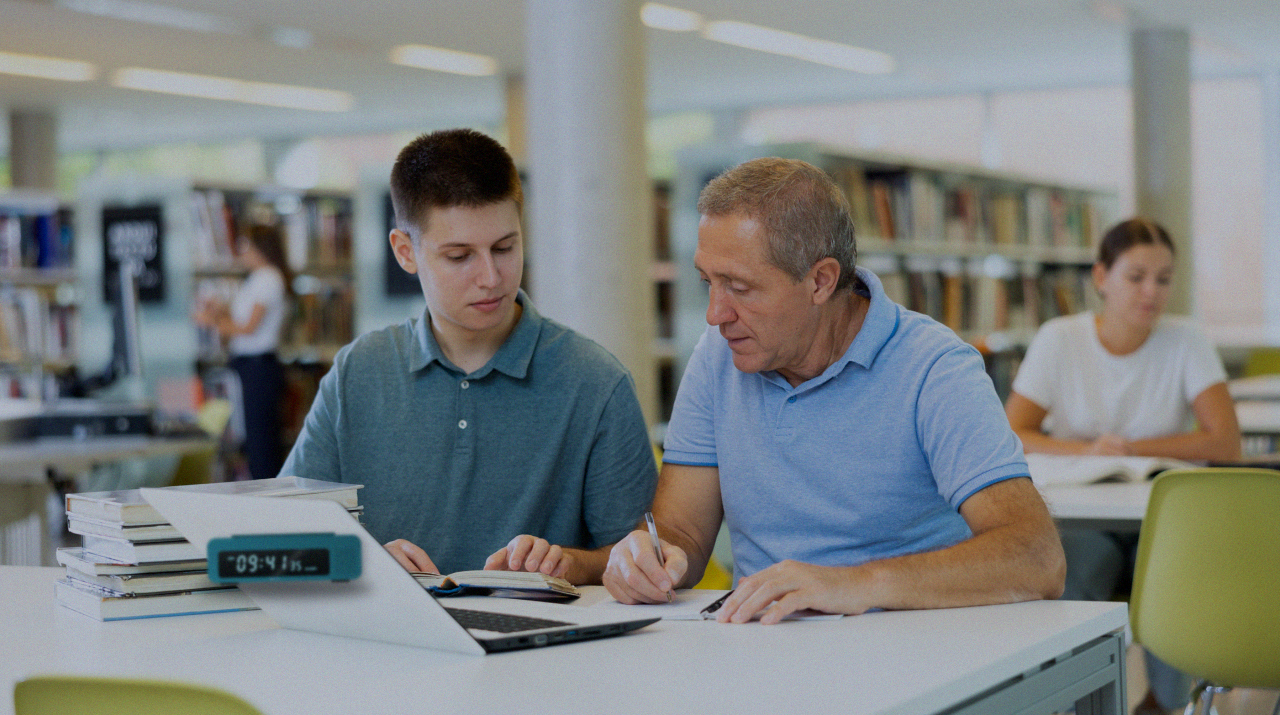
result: 9.41
